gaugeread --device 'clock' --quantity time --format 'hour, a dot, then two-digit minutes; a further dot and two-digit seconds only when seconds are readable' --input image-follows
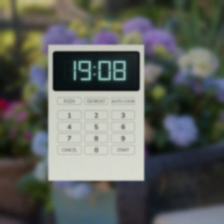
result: 19.08
